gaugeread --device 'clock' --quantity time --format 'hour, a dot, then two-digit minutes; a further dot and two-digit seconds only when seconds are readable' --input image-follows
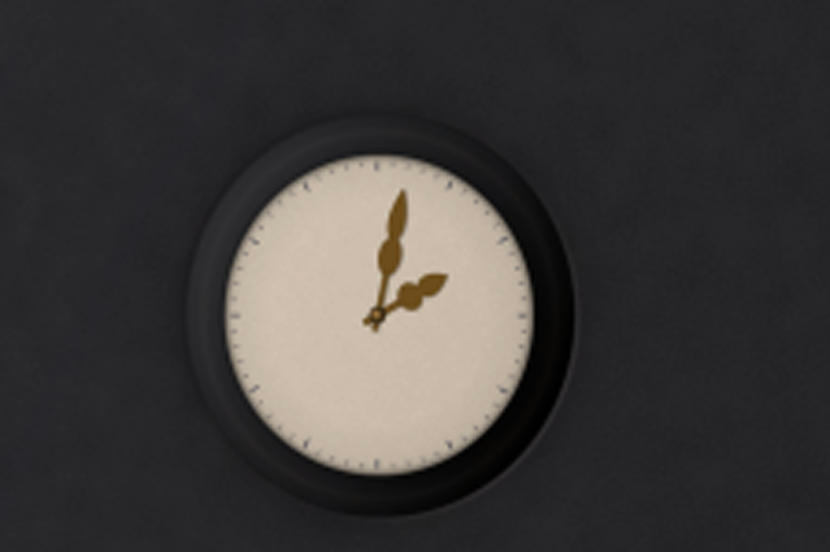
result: 2.02
